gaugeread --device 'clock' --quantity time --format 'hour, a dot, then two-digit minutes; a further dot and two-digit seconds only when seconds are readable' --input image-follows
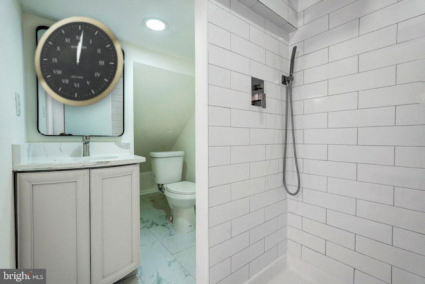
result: 12.01
